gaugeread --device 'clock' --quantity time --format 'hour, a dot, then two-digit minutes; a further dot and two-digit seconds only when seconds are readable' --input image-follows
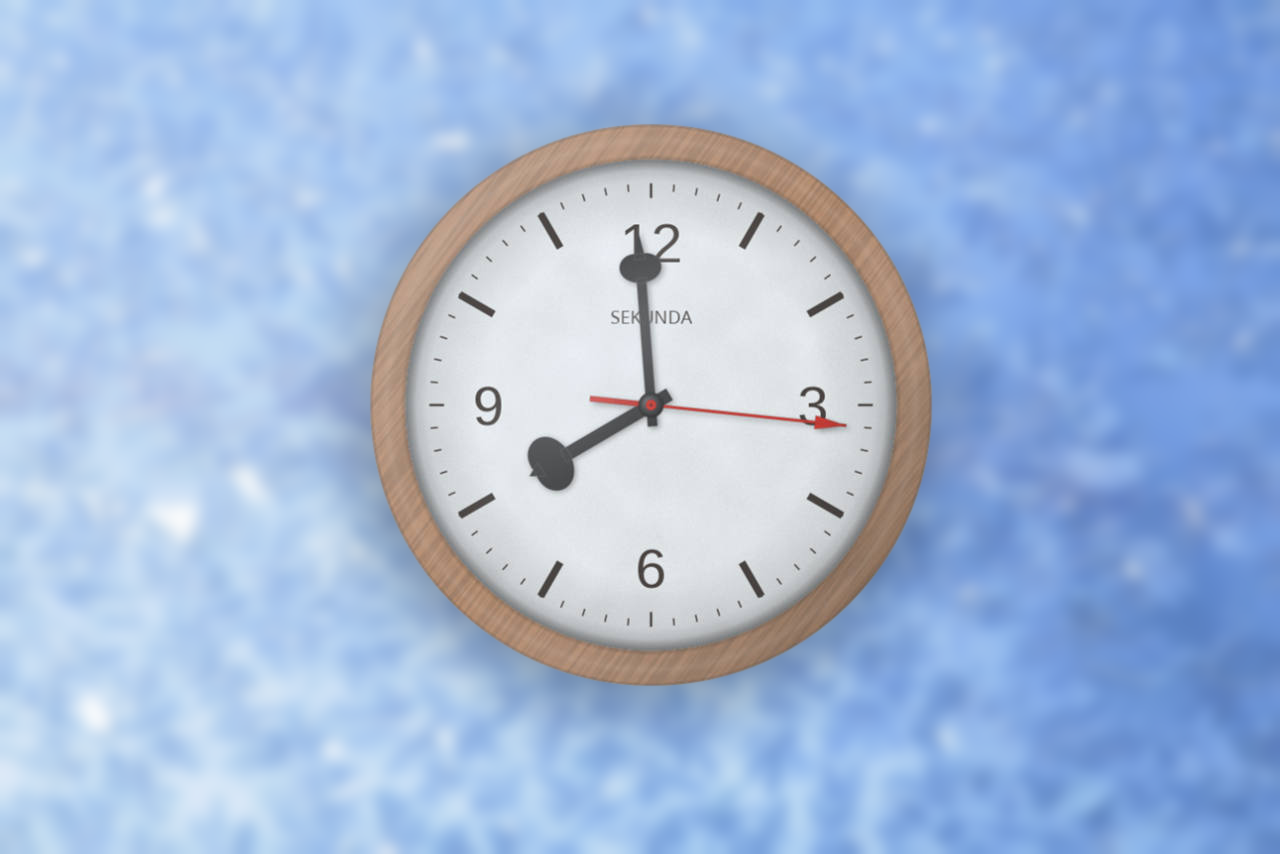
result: 7.59.16
